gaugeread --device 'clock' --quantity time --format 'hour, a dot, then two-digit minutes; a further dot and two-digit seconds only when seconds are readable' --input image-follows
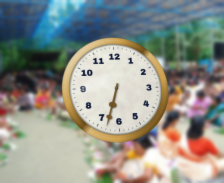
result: 6.33
